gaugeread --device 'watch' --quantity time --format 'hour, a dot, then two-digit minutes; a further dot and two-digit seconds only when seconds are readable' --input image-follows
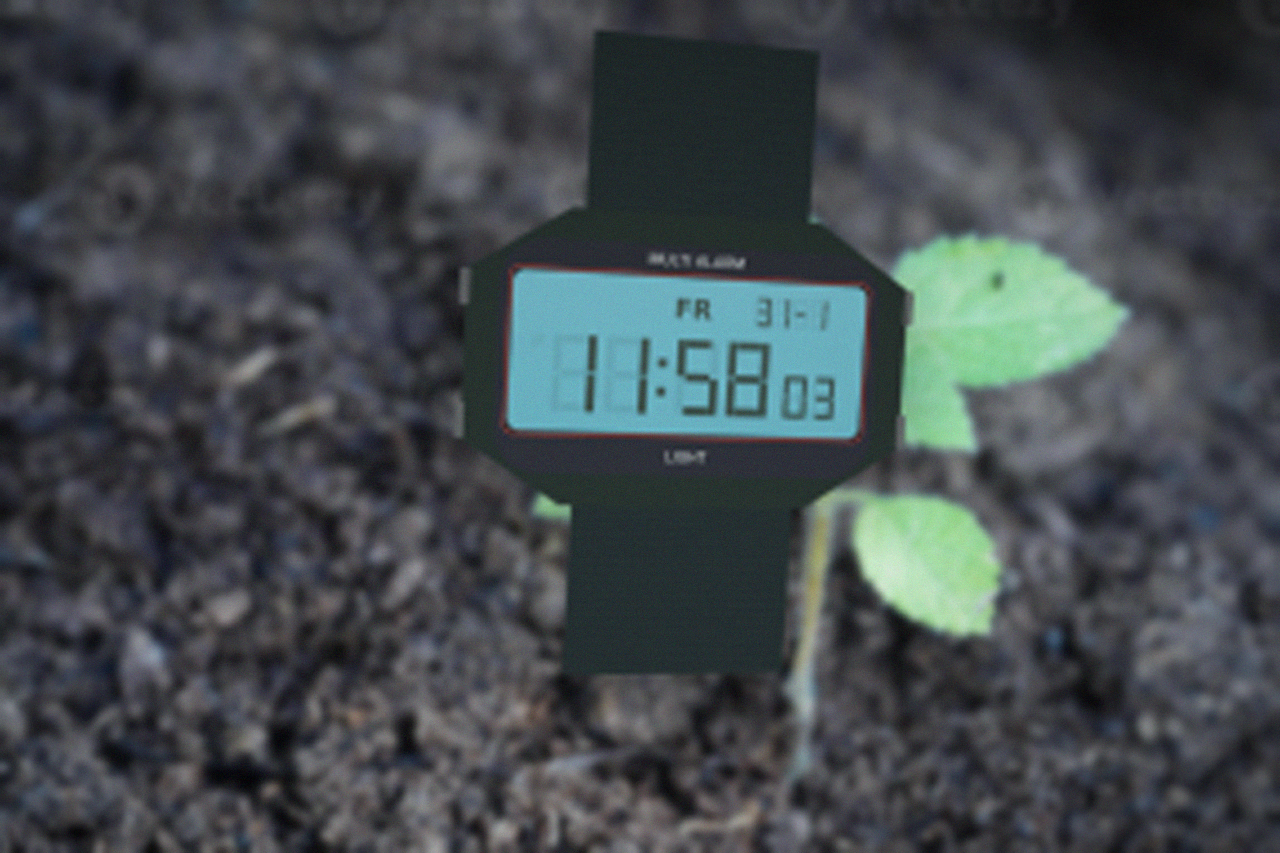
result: 11.58.03
